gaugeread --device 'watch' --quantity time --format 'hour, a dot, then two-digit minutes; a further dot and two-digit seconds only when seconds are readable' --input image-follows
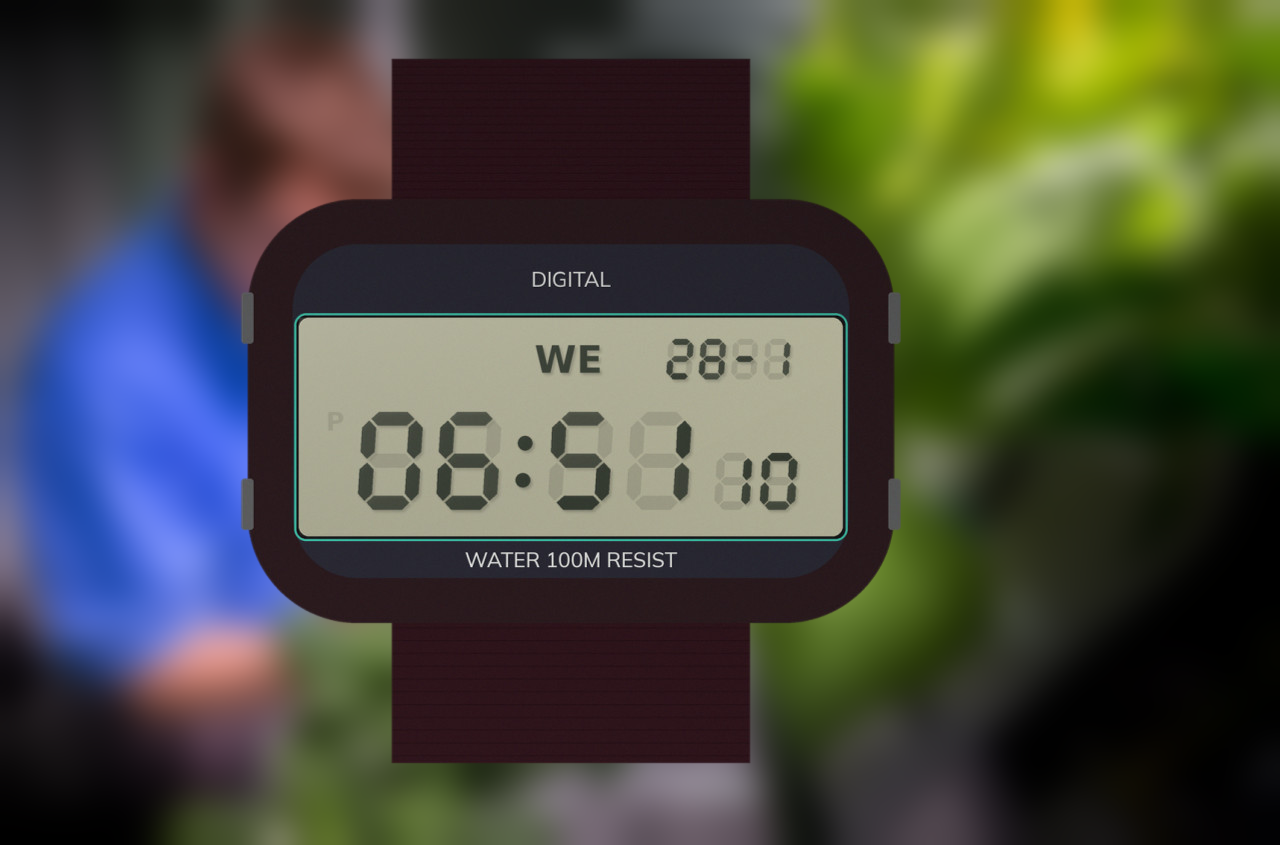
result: 6.51.10
